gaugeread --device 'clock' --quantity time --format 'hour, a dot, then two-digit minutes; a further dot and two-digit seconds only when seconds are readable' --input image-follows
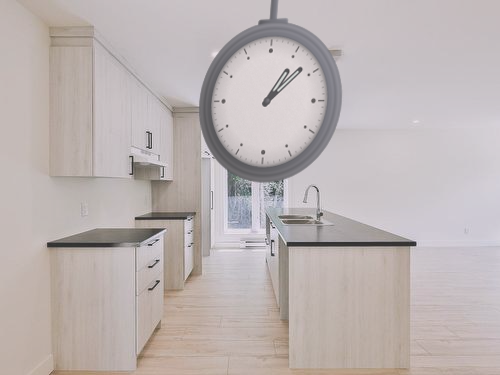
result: 1.08
